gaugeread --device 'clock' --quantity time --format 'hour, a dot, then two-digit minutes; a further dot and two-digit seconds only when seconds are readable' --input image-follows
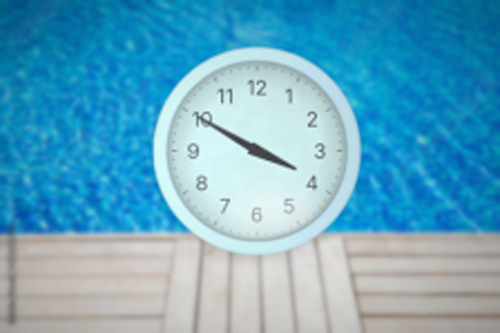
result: 3.50
